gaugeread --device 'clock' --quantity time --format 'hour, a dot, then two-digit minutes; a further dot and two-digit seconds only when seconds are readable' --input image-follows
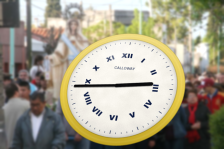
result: 2.44
